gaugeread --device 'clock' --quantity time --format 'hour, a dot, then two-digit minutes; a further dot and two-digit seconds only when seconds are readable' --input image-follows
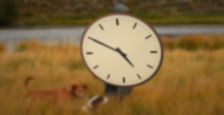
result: 4.50
